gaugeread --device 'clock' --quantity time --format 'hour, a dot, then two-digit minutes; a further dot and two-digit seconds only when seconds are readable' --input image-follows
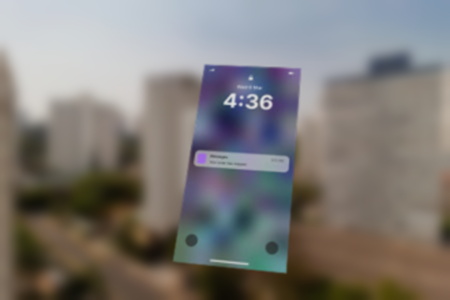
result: 4.36
